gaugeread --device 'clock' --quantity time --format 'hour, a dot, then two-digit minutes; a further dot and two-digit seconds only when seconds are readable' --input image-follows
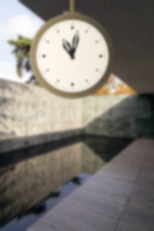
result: 11.02
